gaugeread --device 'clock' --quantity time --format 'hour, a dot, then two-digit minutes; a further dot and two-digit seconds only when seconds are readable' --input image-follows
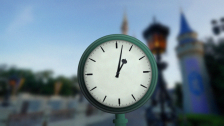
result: 1.02
